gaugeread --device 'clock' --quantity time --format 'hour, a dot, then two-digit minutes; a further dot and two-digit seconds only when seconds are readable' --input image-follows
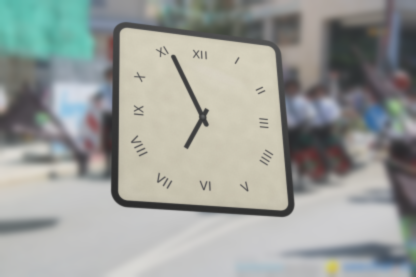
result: 6.56
